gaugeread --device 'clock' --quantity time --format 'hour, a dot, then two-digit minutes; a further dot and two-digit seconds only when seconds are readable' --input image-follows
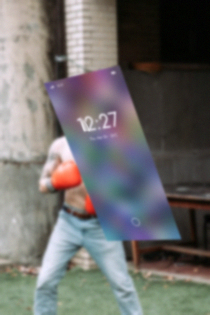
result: 12.27
